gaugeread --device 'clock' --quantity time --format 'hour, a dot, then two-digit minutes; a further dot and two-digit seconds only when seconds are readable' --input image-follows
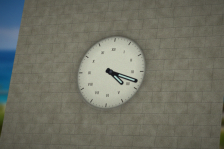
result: 4.18
